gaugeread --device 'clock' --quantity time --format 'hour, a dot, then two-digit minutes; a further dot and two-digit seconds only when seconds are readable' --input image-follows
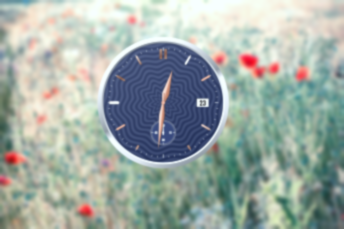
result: 12.31
